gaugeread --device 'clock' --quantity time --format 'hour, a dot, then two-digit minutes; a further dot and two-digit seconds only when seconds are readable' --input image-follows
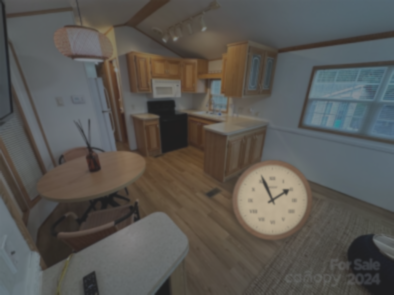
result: 1.56
